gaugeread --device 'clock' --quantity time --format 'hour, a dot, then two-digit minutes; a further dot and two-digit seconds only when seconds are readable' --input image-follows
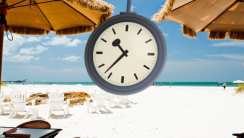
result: 10.37
